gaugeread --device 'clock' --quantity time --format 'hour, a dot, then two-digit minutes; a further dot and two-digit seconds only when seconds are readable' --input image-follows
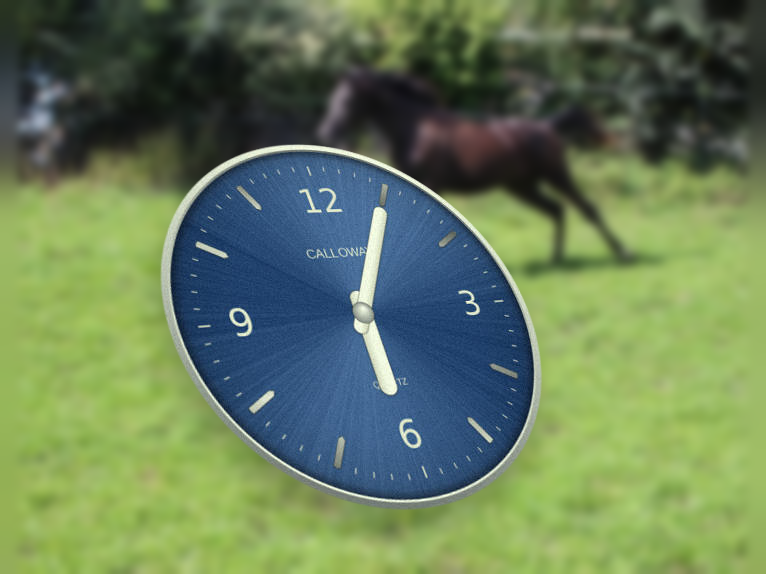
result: 6.05
